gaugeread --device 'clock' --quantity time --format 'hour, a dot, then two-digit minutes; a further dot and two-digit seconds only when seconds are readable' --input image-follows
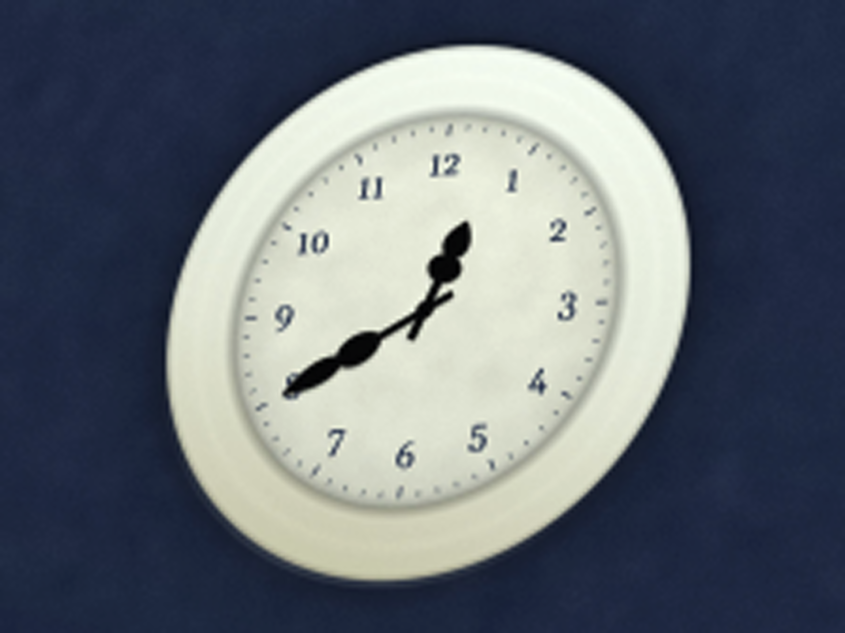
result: 12.40
